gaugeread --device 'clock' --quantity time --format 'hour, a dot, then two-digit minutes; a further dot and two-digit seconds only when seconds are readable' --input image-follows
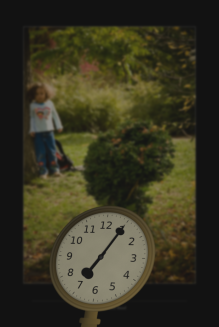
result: 7.05
